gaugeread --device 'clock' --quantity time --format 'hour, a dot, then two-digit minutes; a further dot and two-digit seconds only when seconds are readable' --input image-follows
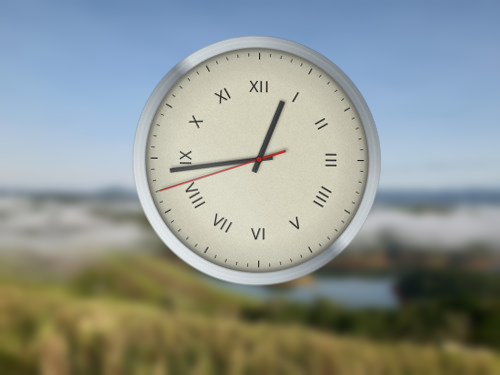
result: 12.43.42
